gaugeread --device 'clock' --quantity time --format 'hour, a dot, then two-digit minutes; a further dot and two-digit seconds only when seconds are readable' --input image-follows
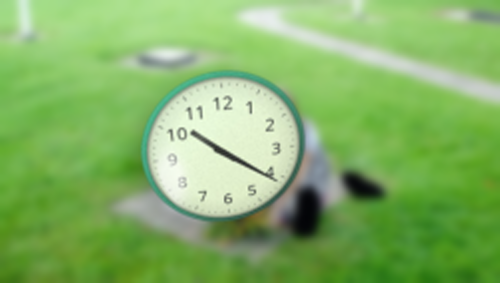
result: 10.21
